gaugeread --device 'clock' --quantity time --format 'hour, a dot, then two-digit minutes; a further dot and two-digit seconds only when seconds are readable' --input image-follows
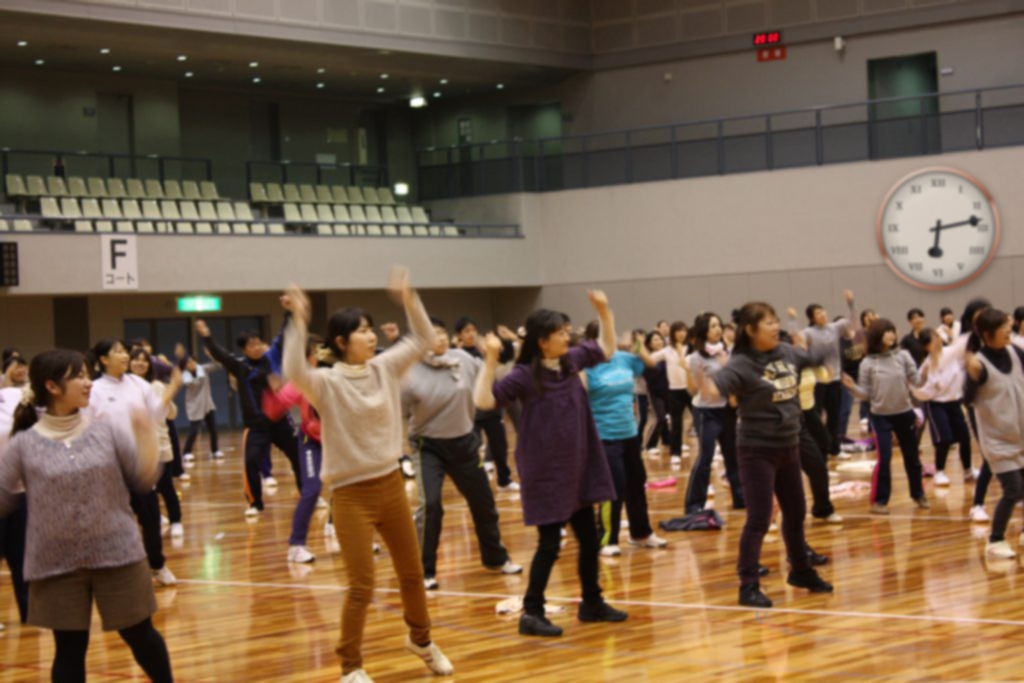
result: 6.13
